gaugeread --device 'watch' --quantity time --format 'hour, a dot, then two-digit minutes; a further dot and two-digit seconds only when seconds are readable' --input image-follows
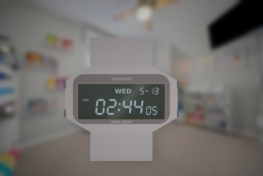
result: 2.44.05
